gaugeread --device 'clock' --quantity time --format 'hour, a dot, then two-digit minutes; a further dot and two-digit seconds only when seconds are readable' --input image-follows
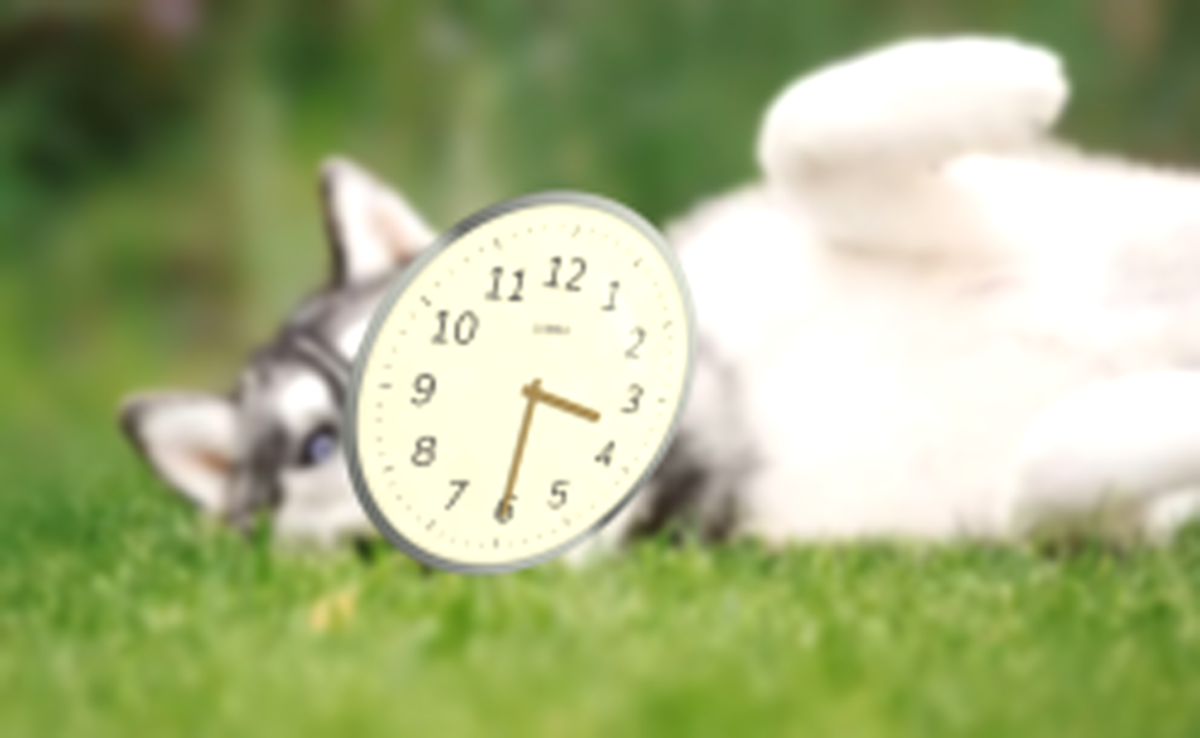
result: 3.30
